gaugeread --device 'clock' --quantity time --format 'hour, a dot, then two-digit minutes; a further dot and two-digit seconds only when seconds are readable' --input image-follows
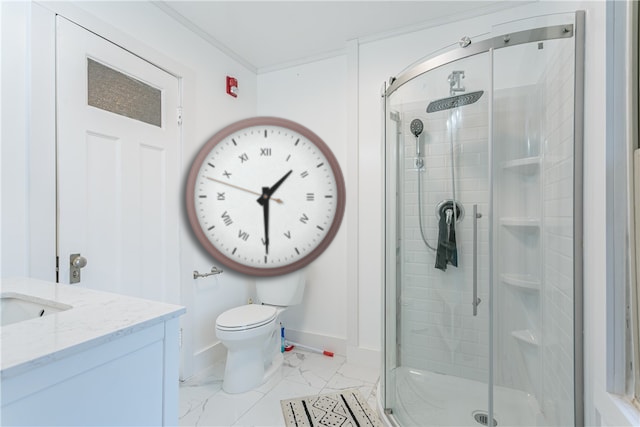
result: 1.29.48
